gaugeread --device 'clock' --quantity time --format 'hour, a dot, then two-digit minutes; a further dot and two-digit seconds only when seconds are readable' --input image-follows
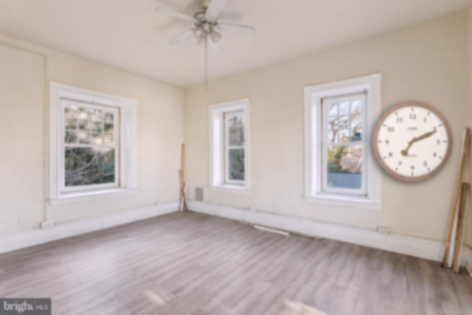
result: 7.11
